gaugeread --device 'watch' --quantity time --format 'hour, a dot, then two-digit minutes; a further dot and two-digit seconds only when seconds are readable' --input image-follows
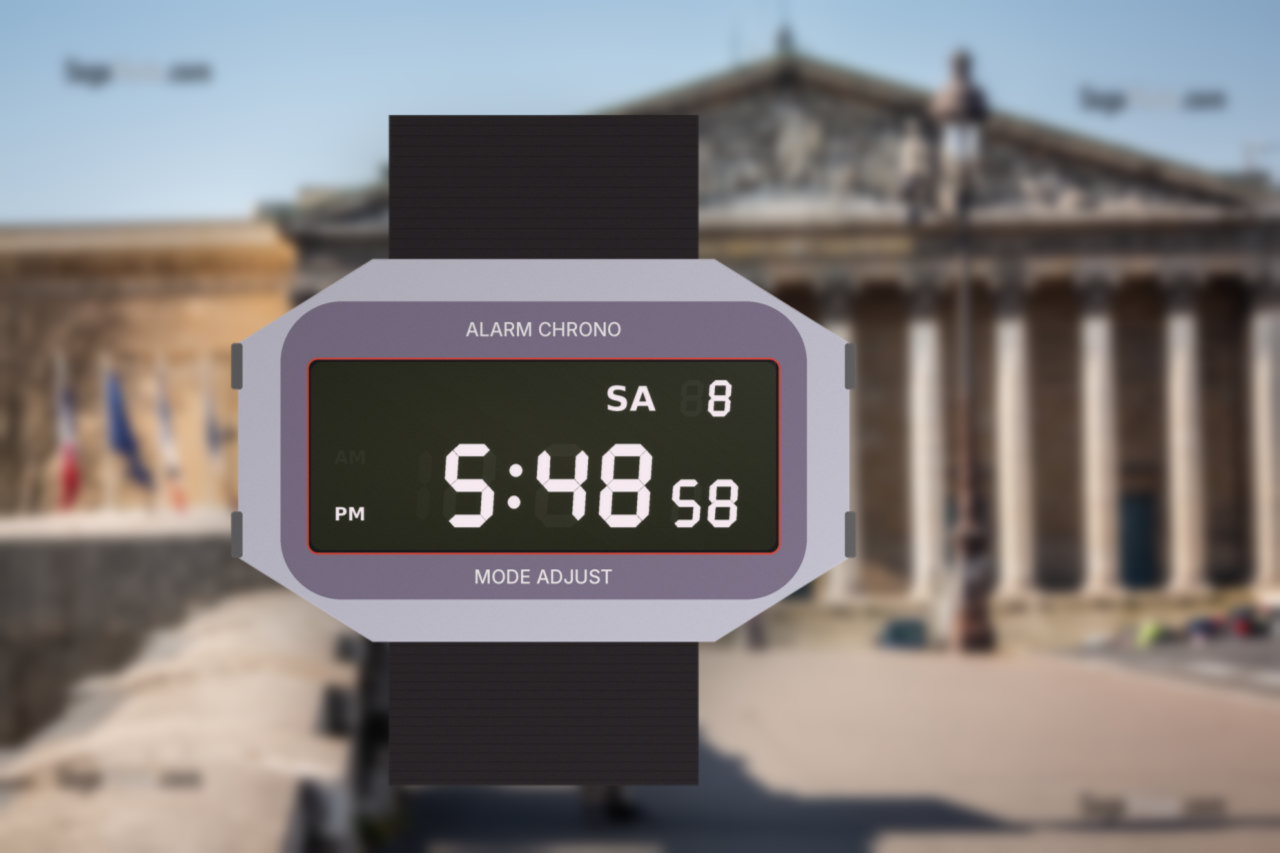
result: 5.48.58
